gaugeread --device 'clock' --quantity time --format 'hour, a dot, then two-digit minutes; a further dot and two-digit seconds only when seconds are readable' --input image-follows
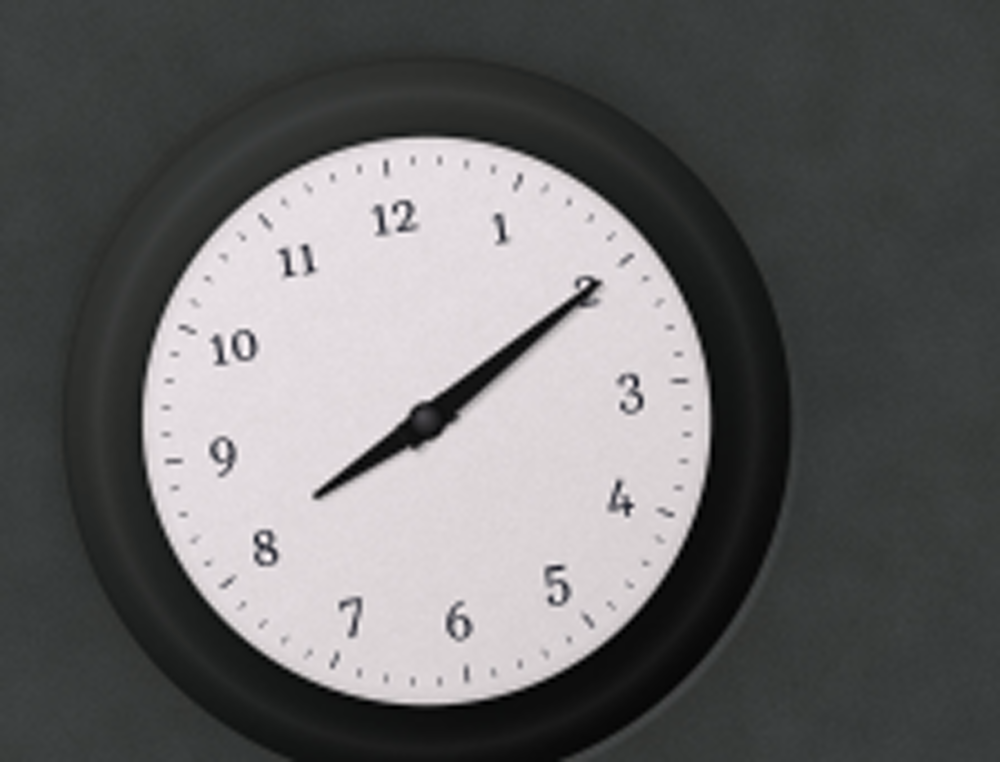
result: 8.10
